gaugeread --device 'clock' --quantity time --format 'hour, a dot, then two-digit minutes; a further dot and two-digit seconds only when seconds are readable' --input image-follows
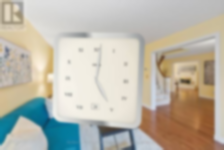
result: 5.01
